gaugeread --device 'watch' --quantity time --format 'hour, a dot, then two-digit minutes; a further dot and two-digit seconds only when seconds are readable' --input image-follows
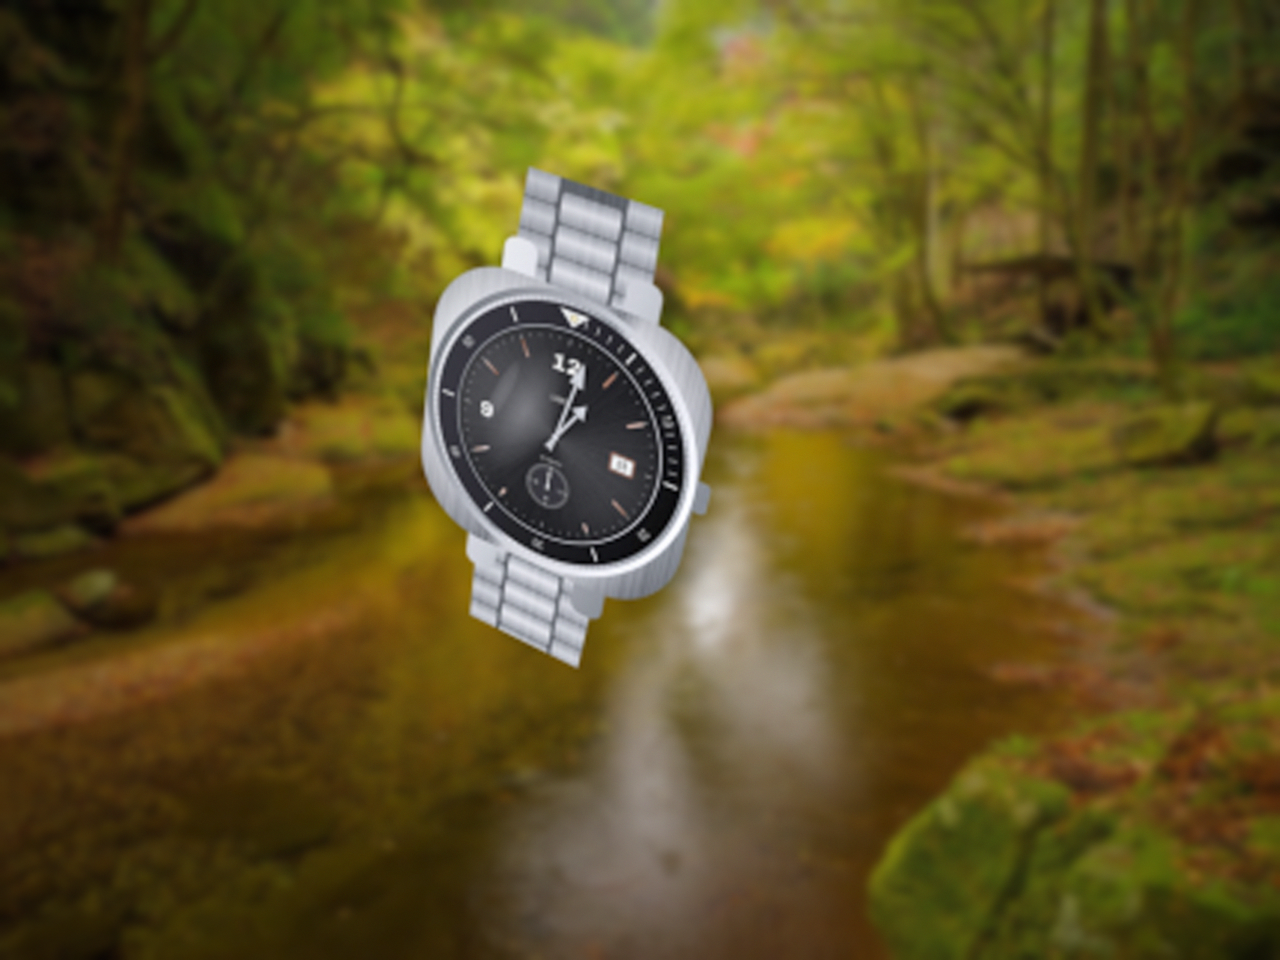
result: 1.02
